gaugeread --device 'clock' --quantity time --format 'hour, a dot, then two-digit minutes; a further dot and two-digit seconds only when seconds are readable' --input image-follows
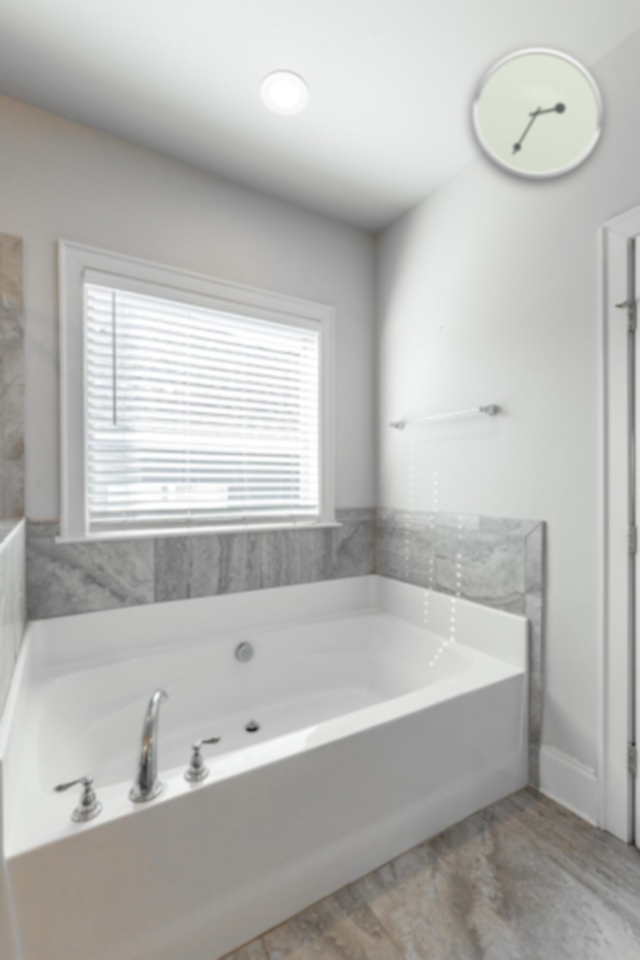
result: 2.35
